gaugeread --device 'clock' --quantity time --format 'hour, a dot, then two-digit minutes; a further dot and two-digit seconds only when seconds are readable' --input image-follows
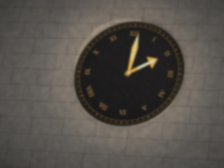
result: 2.01
